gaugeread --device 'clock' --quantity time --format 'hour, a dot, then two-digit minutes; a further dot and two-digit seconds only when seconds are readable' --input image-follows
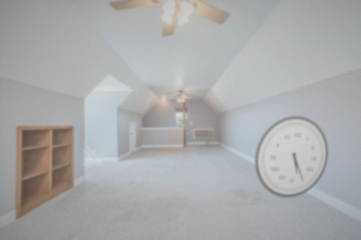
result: 5.25
